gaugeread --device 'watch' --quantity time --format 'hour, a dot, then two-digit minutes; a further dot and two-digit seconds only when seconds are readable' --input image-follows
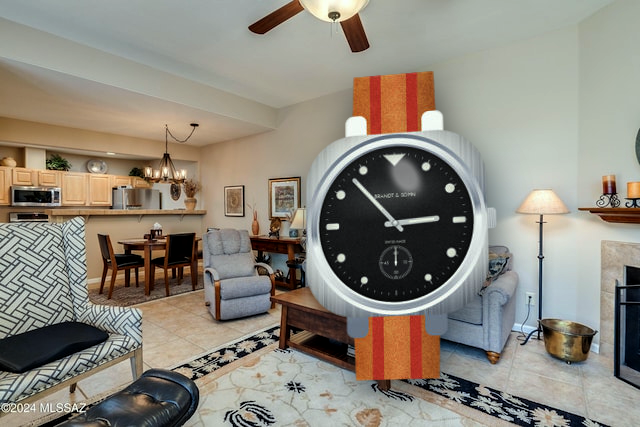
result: 2.53
